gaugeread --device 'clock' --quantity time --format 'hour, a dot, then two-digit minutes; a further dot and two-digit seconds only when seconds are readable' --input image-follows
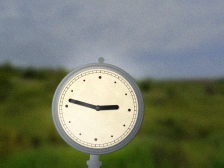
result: 2.47
